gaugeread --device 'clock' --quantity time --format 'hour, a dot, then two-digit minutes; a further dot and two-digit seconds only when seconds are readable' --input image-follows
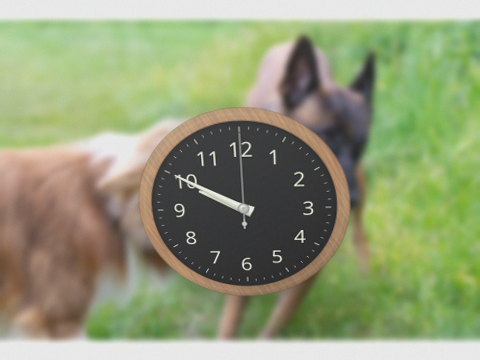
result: 9.50.00
